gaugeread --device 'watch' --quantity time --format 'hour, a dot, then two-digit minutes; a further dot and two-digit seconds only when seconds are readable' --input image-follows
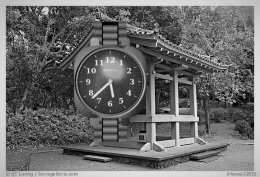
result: 5.38
